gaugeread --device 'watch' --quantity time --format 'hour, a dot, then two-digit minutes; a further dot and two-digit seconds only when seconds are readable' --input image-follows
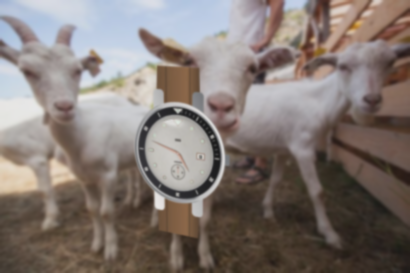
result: 4.48
